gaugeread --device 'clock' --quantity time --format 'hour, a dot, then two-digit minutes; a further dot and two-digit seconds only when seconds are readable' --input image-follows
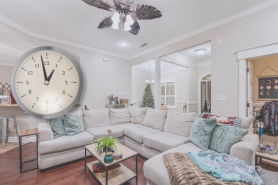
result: 12.58
